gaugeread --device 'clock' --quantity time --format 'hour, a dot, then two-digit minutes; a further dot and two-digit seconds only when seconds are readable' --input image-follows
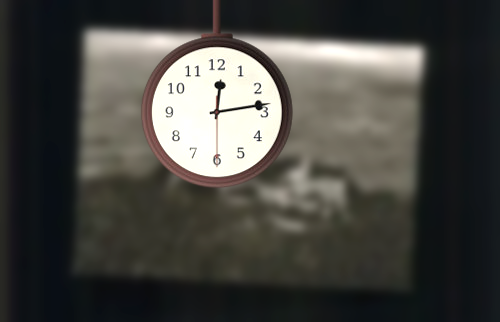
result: 12.13.30
